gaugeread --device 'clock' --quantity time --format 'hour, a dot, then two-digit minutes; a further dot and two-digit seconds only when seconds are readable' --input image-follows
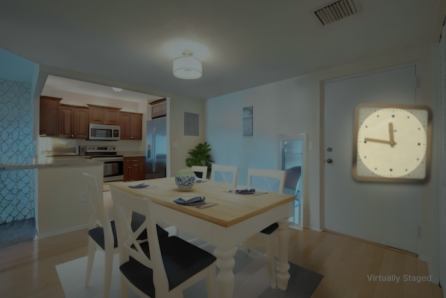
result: 11.46
